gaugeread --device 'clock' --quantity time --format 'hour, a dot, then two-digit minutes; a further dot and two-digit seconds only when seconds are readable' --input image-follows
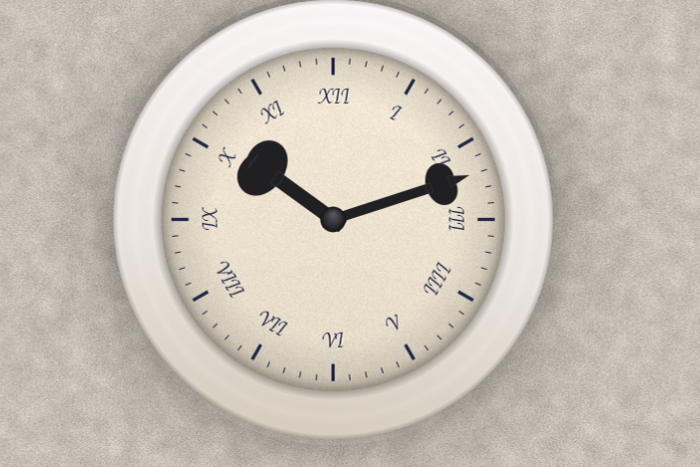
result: 10.12
